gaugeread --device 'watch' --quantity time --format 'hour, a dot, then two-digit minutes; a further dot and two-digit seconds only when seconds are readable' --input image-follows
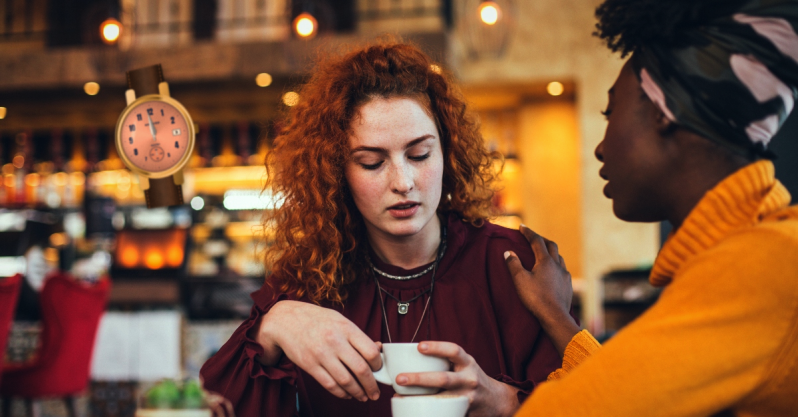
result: 11.59
